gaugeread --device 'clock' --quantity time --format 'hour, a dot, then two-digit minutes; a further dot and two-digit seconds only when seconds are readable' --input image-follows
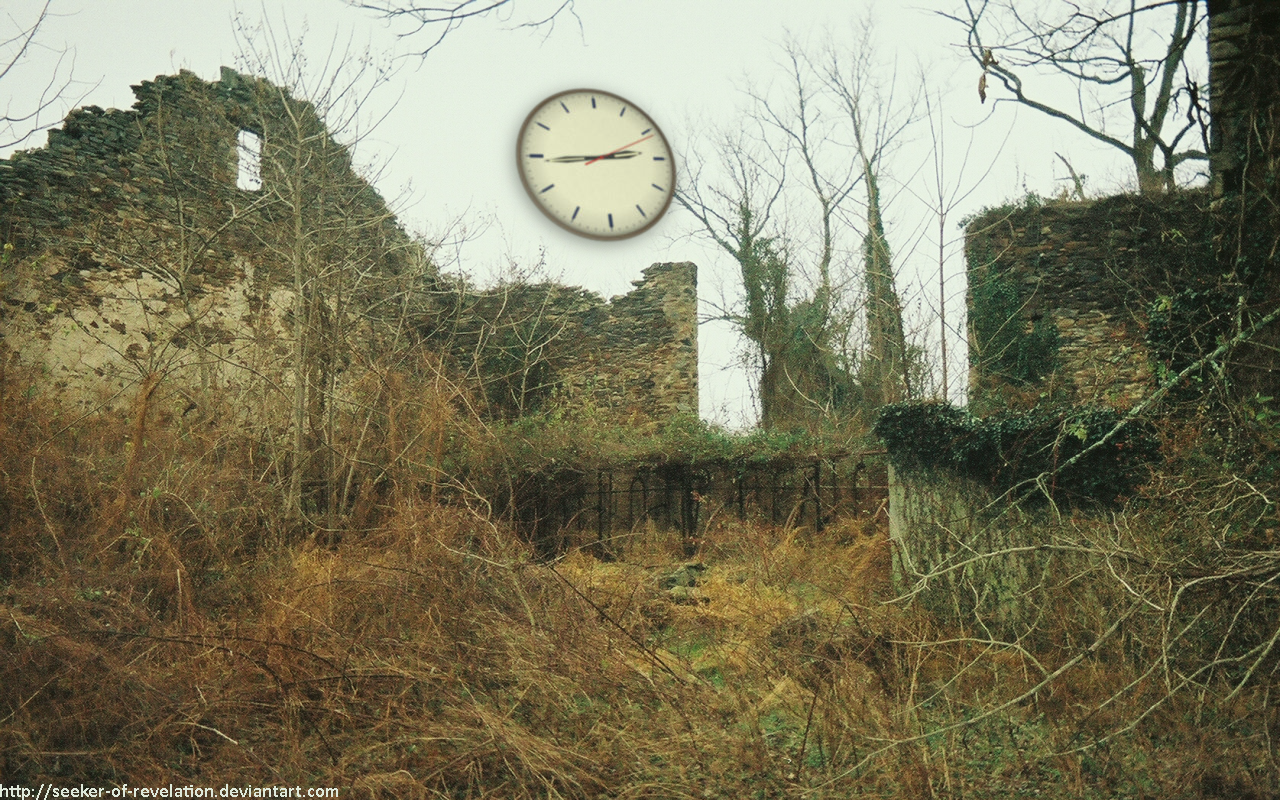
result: 2.44.11
